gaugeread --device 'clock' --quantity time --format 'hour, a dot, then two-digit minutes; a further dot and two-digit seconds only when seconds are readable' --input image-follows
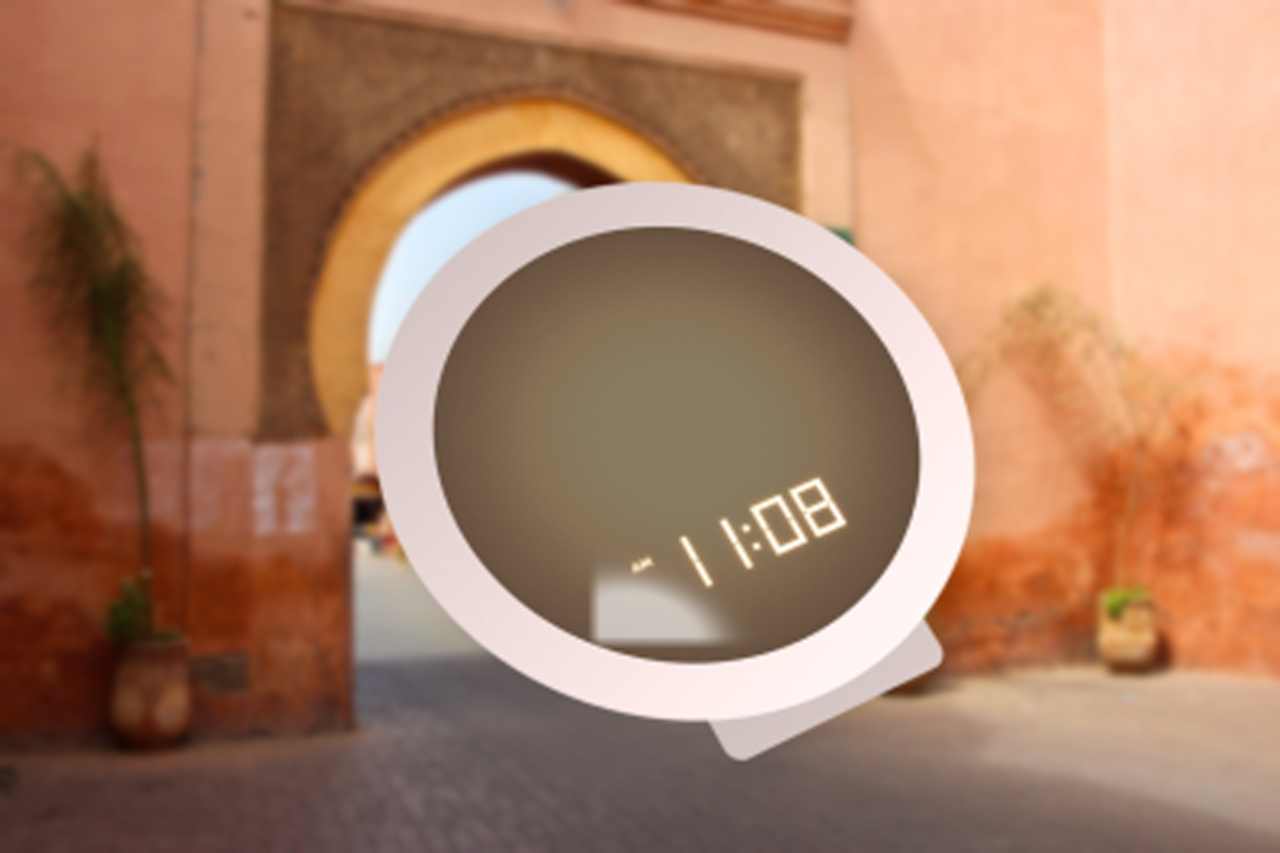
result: 11.08
